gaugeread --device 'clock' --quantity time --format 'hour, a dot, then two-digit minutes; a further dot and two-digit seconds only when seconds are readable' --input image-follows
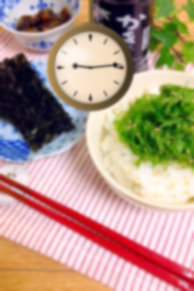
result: 9.14
